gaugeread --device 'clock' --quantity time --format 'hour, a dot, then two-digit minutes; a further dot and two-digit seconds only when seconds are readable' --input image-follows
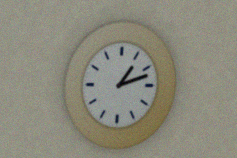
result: 1.12
